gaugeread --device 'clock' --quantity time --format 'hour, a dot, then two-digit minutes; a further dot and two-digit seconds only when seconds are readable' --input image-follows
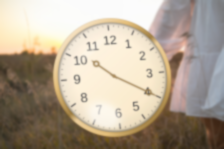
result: 10.20
